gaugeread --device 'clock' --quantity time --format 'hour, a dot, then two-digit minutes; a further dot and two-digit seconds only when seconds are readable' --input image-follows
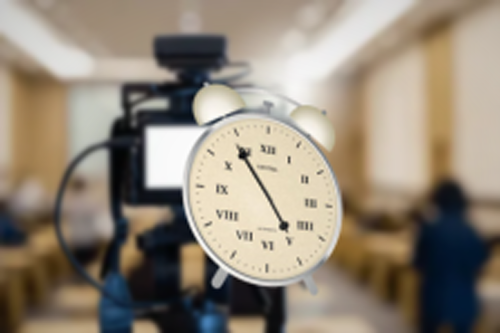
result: 4.54
